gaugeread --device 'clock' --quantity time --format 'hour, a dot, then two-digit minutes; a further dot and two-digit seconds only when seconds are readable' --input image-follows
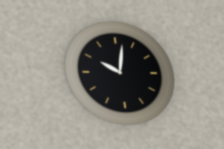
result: 10.02
